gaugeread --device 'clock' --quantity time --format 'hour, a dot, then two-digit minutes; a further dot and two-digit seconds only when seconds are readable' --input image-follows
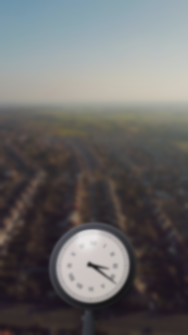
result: 3.21
